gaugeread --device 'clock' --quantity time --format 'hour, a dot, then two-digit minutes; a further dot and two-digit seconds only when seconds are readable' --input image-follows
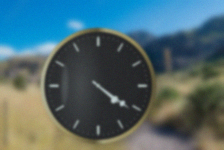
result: 4.21
